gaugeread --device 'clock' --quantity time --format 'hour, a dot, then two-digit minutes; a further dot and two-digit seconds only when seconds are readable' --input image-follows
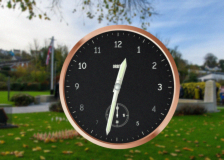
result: 12.32
